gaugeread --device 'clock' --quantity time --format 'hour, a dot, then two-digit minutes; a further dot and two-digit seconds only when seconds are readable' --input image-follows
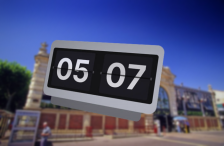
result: 5.07
